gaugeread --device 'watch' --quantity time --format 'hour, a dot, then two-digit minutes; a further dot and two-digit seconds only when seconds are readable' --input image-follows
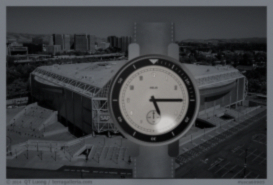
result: 5.15
